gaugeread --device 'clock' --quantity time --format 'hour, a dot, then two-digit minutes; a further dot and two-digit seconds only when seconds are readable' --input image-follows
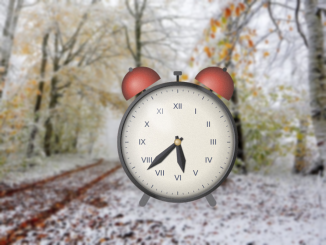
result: 5.38
